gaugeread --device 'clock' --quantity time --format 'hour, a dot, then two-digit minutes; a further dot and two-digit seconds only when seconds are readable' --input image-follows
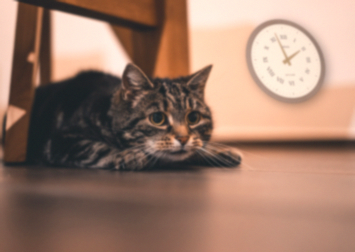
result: 1.57
